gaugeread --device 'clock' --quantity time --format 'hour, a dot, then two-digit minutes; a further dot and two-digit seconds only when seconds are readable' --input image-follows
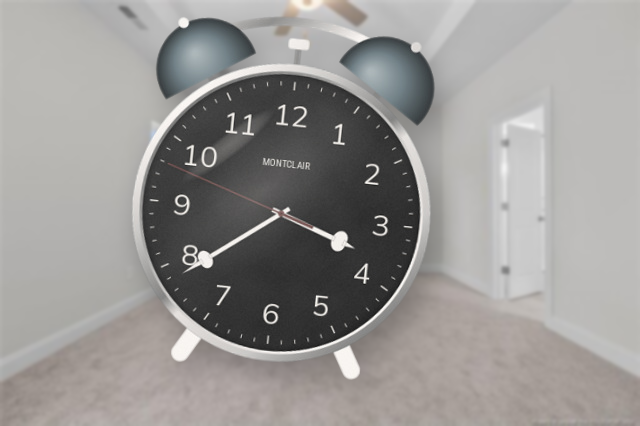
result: 3.38.48
